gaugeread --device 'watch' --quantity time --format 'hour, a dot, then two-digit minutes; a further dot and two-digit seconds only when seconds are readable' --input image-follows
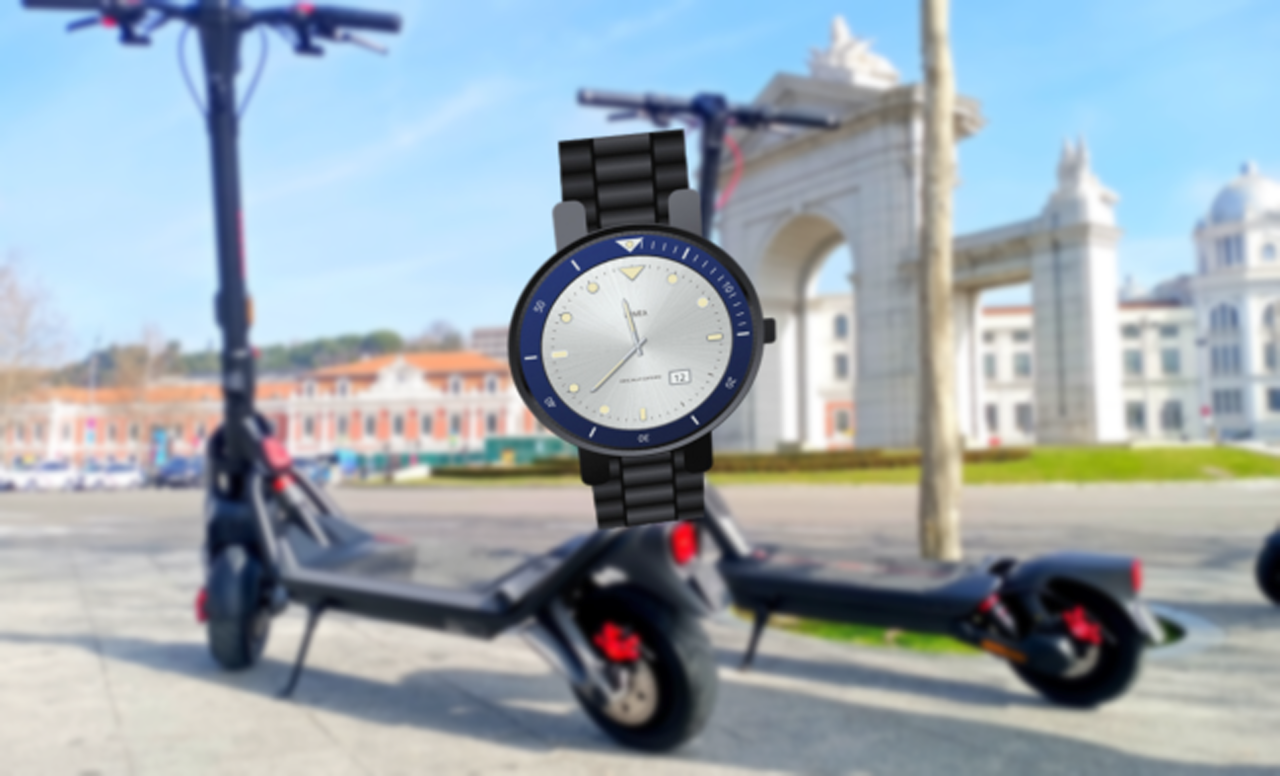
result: 11.38
